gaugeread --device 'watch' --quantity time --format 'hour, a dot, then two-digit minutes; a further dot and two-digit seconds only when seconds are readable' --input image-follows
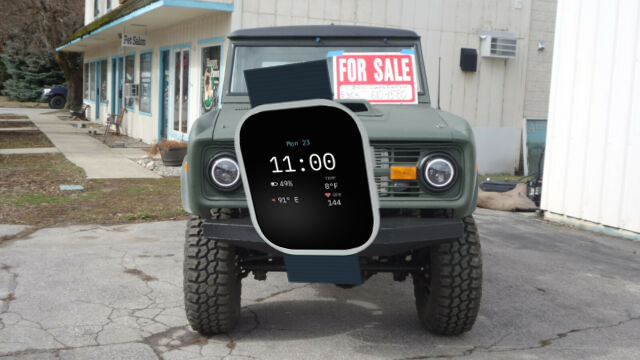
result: 11.00
